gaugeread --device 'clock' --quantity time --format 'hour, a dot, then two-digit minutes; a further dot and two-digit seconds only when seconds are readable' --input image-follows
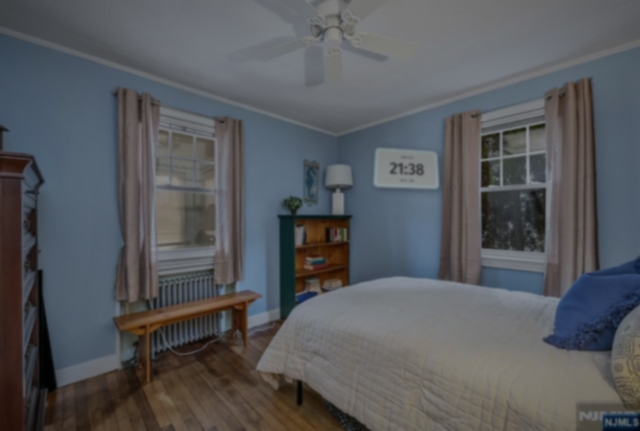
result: 21.38
